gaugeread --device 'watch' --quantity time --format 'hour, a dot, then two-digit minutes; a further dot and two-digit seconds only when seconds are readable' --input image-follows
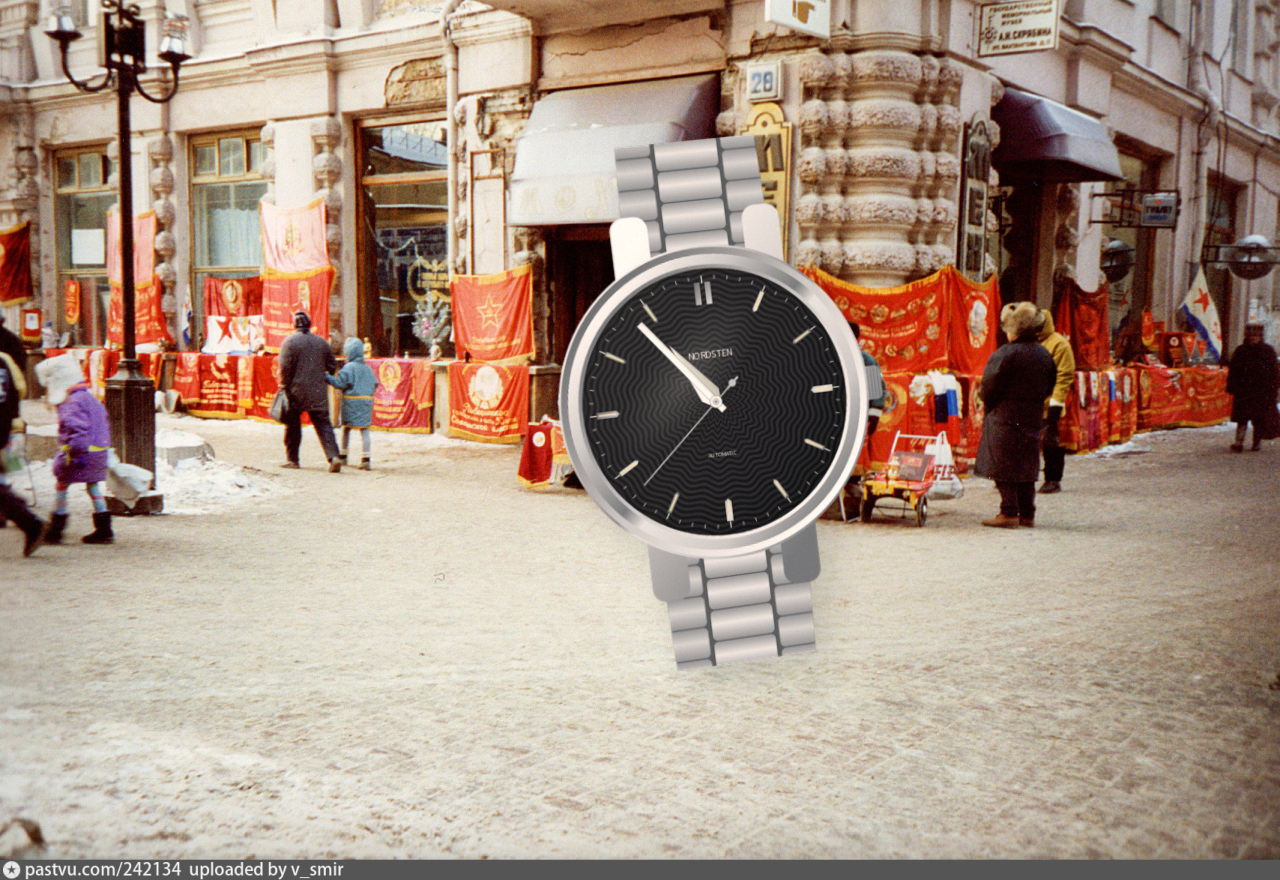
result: 10.53.38
